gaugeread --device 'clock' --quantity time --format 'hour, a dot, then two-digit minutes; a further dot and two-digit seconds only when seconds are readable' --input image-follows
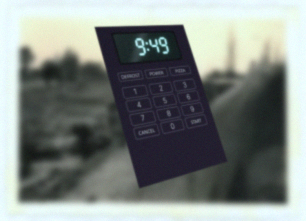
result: 9.49
